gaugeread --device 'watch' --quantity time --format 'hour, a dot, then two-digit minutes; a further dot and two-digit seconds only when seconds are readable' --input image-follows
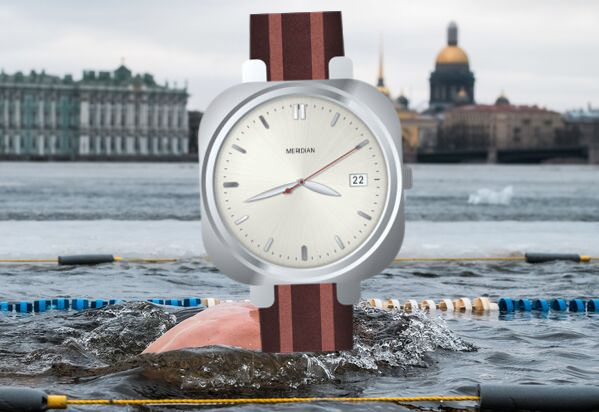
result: 3.42.10
